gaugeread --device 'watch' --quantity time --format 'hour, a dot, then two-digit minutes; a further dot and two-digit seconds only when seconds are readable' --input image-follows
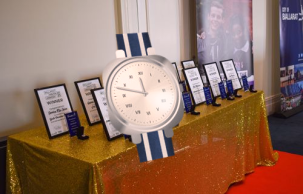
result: 11.48
